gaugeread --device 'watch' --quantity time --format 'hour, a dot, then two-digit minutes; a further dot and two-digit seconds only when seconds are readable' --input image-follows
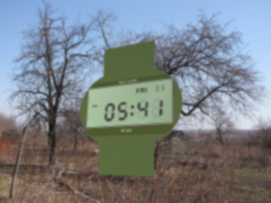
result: 5.41
